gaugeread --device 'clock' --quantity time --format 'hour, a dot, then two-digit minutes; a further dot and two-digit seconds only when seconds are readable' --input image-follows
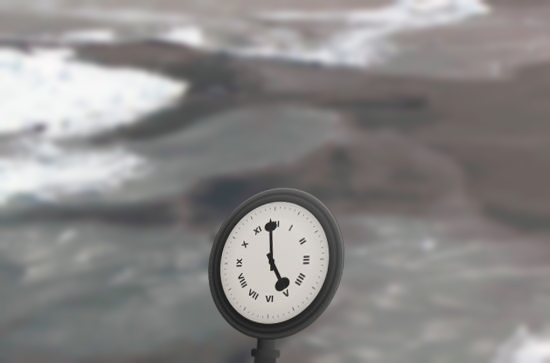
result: 4.59
